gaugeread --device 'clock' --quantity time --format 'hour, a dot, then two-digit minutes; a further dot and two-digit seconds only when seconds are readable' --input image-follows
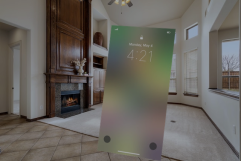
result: 4.21
